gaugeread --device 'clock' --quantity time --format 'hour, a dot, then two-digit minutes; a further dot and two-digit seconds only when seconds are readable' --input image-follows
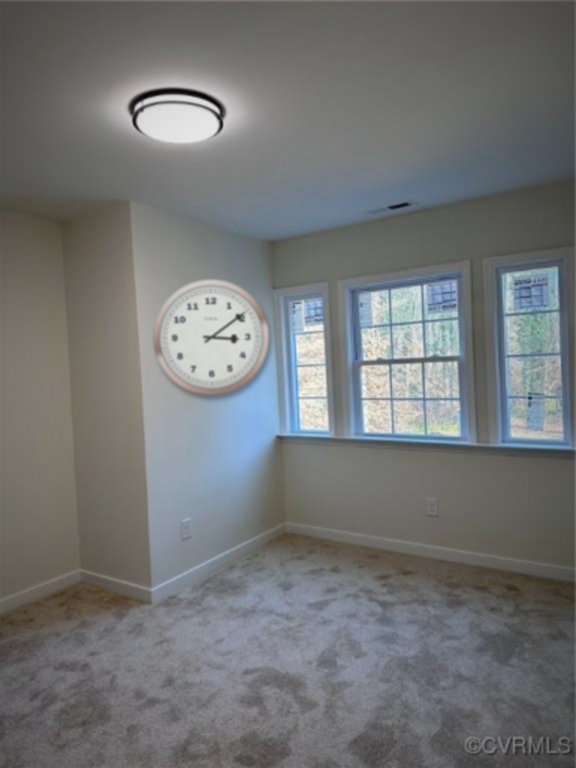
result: 3.09
